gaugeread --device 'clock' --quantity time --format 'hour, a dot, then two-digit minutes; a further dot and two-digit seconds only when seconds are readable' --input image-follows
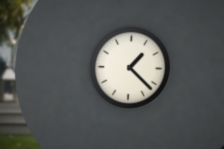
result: 1.22
